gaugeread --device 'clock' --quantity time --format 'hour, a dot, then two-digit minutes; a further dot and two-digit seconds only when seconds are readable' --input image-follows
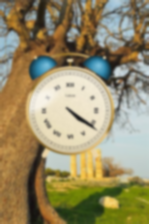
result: 4.21
